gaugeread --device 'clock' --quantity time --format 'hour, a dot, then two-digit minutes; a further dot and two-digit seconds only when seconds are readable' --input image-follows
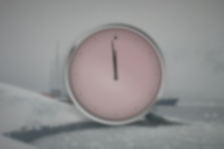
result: 11.59
